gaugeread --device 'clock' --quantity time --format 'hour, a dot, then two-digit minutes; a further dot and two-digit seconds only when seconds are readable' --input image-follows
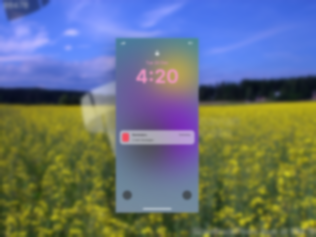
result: 4.20
